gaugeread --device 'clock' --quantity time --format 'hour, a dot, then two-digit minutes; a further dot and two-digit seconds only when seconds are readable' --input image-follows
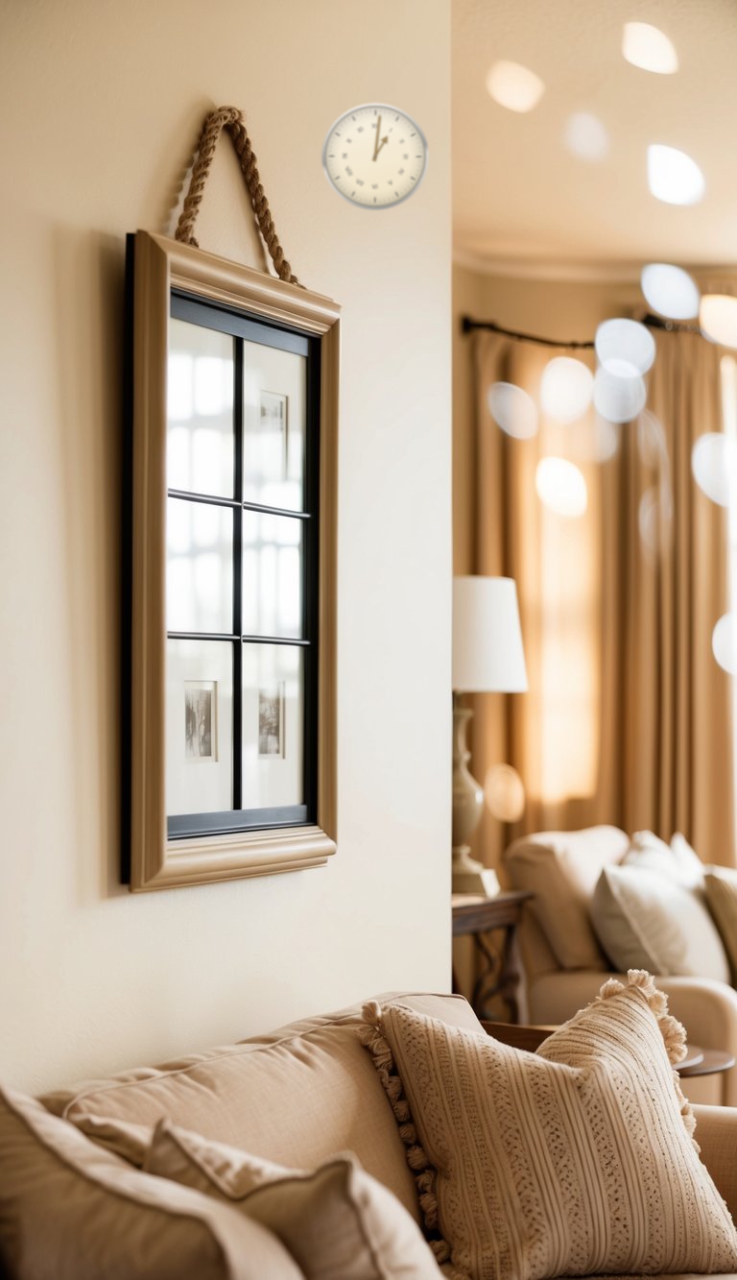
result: 1.01
